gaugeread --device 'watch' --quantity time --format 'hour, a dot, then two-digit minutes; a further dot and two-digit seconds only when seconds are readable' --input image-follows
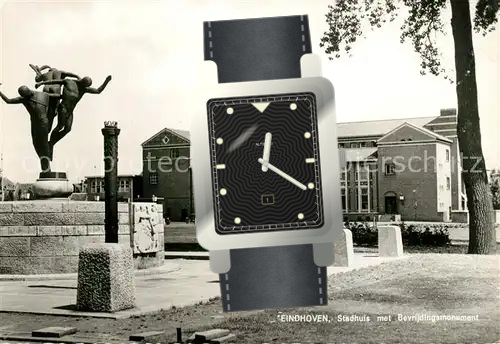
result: 12.21
